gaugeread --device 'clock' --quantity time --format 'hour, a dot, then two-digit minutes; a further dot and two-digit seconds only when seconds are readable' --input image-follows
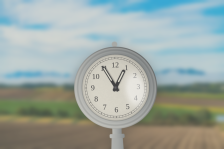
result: 12.55
